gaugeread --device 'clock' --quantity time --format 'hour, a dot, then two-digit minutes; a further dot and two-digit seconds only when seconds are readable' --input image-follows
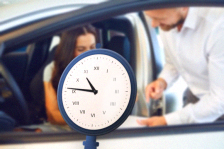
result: 10.46
